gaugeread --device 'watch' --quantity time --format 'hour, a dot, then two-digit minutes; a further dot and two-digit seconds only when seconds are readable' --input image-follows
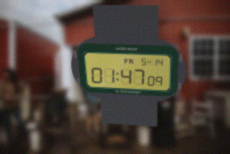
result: 1.47.09
